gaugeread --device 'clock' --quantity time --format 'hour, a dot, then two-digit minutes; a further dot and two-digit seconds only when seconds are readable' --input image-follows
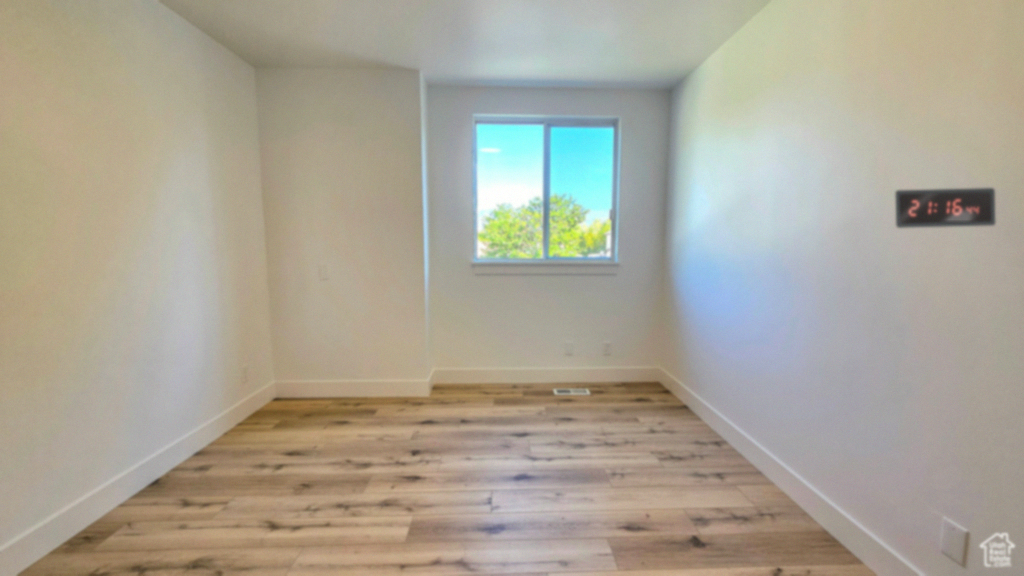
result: 21.16
